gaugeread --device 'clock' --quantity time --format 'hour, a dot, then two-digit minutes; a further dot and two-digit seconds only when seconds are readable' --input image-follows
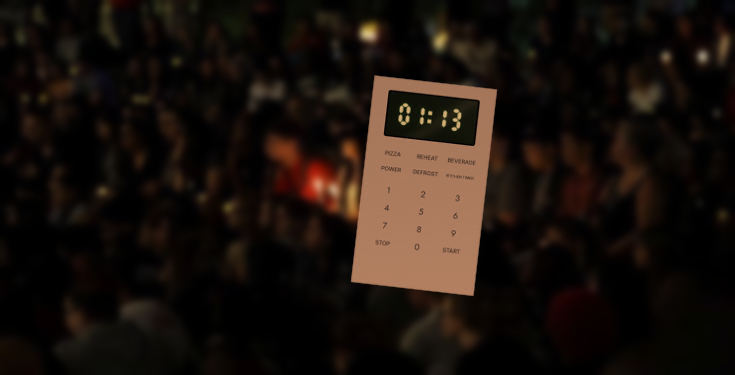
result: 1.13
